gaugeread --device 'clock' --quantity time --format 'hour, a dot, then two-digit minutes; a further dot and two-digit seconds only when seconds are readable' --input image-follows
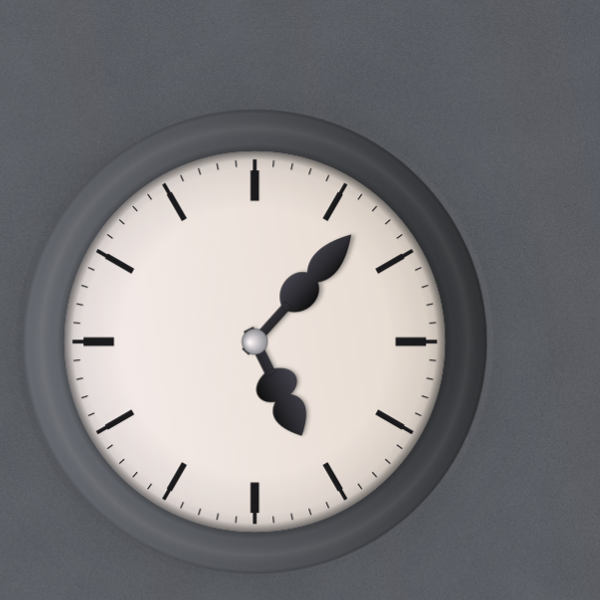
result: 5.07
